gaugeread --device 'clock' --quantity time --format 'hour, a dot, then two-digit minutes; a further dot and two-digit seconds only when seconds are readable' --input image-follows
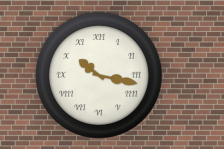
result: 10.17
